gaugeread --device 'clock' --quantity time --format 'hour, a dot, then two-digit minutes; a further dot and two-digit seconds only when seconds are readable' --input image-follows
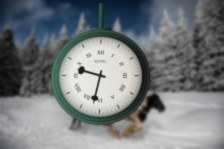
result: 9.32
